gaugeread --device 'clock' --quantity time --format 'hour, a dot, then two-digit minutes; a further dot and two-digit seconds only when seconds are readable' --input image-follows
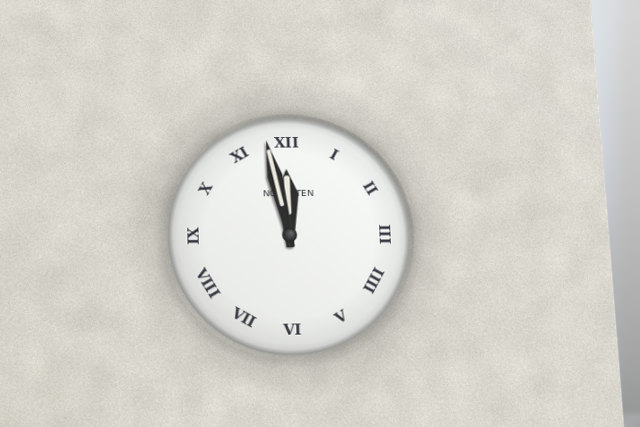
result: 11.58
